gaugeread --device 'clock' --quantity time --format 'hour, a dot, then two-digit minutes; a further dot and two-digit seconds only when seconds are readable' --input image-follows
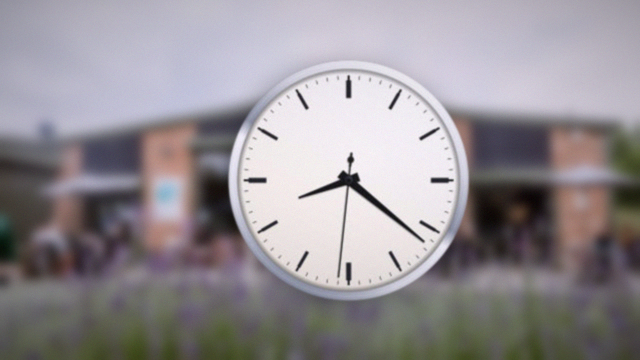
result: 8.21.31
